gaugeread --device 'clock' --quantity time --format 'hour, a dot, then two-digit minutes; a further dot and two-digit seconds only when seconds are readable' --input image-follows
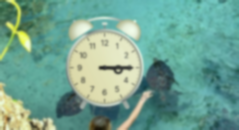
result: 3.15
